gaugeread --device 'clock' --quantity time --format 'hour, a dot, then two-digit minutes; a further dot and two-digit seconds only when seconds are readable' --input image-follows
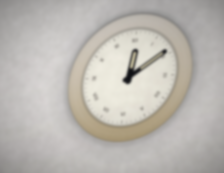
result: 12.09
